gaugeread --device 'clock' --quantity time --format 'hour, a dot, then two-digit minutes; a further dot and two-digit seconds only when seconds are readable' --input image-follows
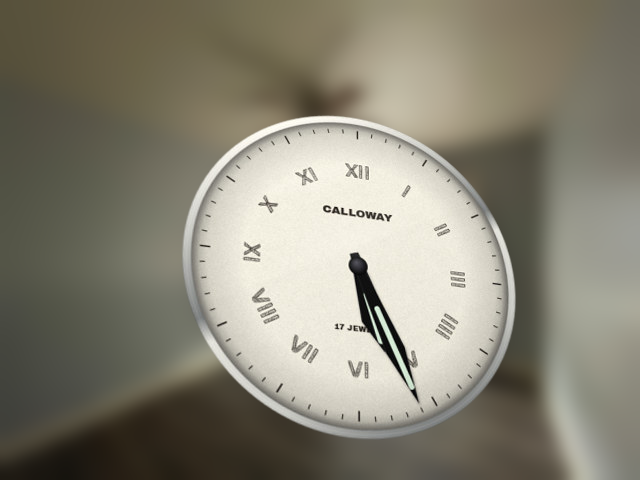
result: 5.26
